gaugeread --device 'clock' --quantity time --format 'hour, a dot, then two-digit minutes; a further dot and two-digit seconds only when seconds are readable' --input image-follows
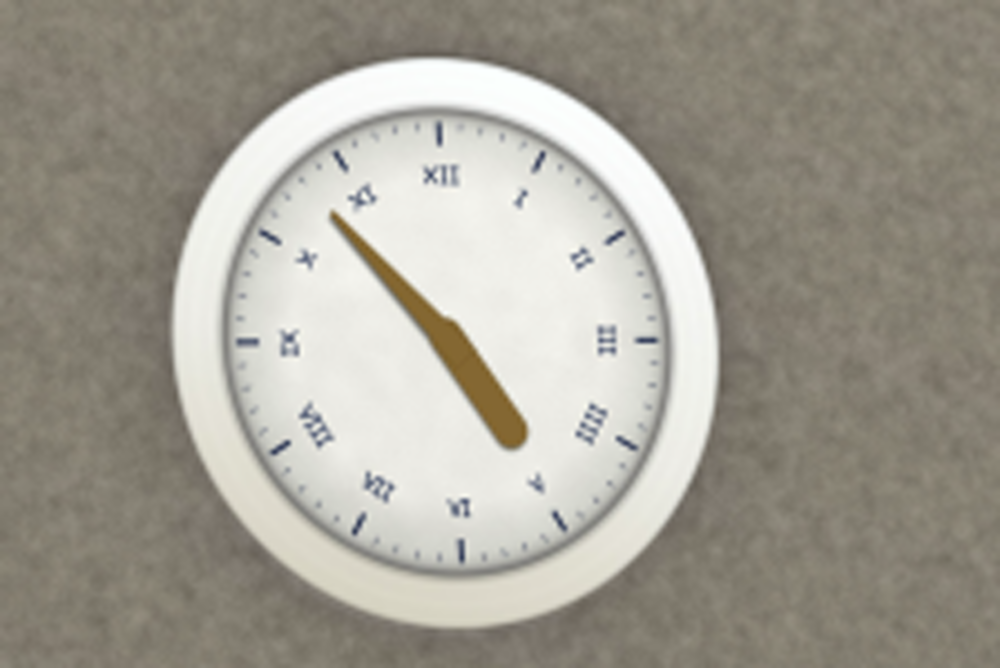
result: 4.53
